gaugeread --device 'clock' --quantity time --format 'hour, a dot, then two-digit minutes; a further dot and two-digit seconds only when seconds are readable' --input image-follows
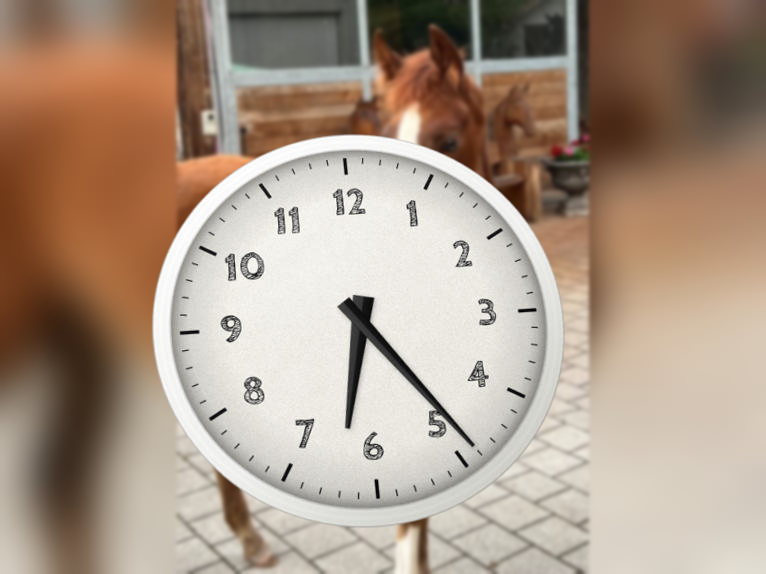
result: 6.24
